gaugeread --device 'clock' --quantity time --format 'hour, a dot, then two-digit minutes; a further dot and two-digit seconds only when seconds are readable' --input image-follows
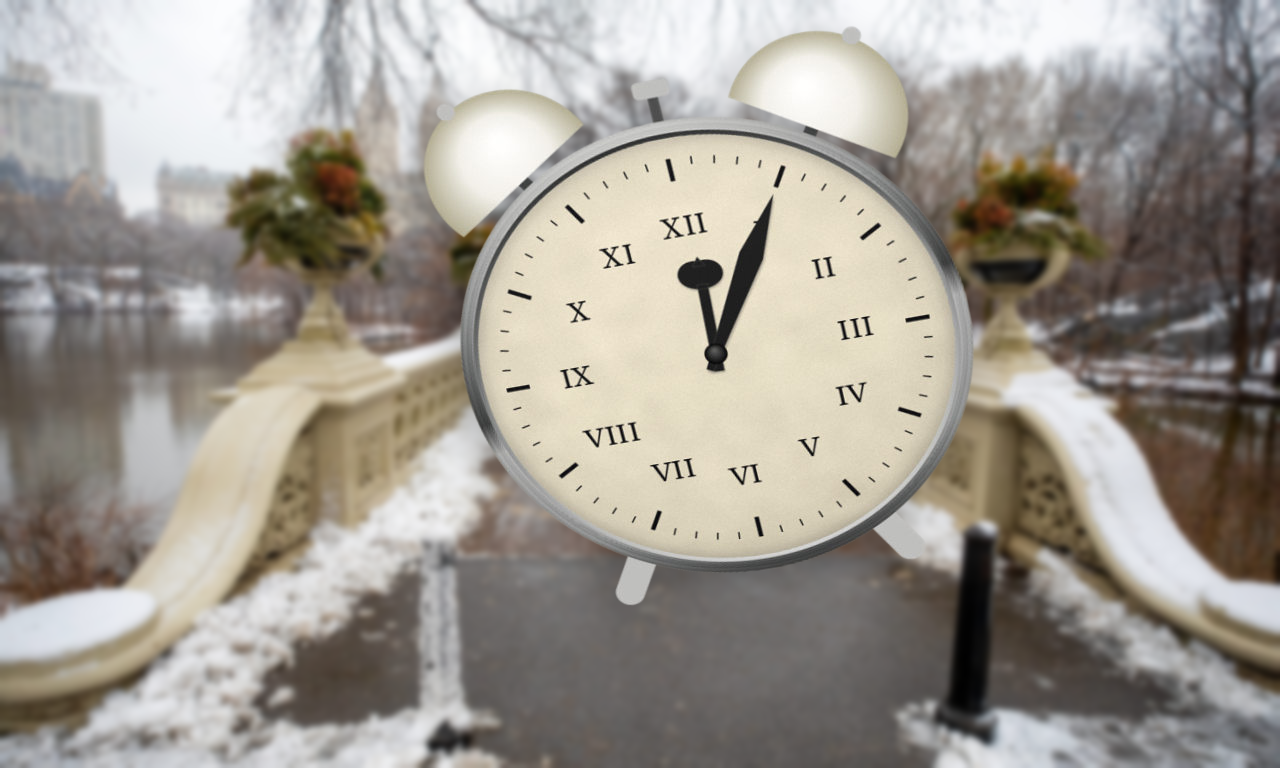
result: 12.05
